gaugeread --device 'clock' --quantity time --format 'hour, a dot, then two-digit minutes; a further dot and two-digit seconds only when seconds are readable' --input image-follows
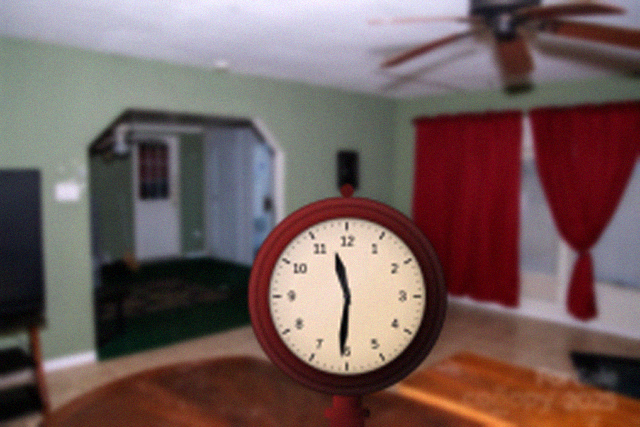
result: 11.31
